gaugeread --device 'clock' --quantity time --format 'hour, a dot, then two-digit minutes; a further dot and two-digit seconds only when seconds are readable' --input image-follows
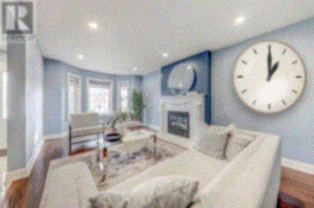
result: 1.00
